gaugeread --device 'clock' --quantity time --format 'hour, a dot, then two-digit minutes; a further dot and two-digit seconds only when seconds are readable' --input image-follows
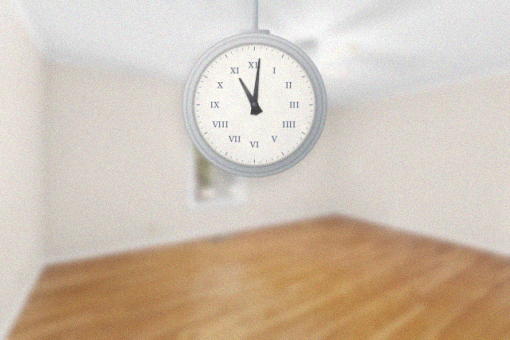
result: 11.01
